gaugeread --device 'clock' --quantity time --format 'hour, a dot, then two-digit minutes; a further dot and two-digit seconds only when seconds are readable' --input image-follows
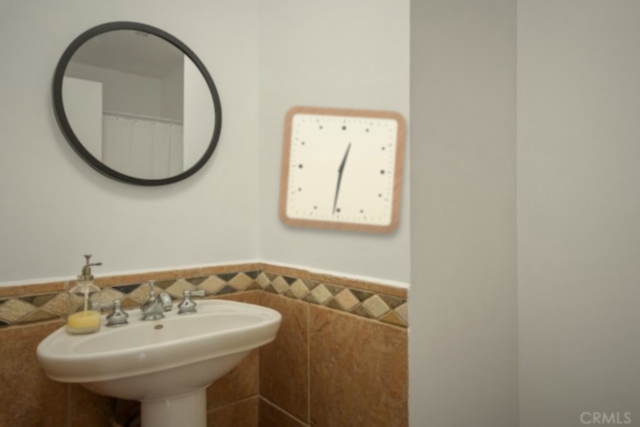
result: 12.31
